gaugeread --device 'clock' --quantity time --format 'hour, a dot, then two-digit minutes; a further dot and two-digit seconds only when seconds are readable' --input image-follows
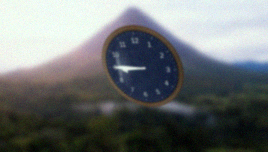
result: 8.45
